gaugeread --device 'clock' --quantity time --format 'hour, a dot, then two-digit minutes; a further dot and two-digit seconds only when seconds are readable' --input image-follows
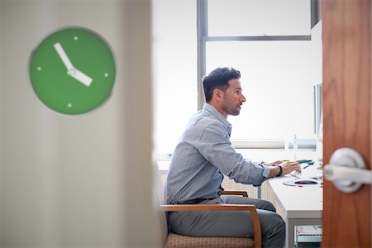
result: 3.54
